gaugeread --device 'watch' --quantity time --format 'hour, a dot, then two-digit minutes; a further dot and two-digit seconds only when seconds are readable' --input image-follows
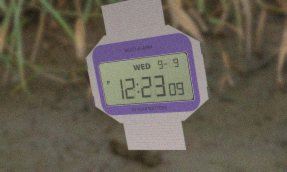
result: 12.23.09
